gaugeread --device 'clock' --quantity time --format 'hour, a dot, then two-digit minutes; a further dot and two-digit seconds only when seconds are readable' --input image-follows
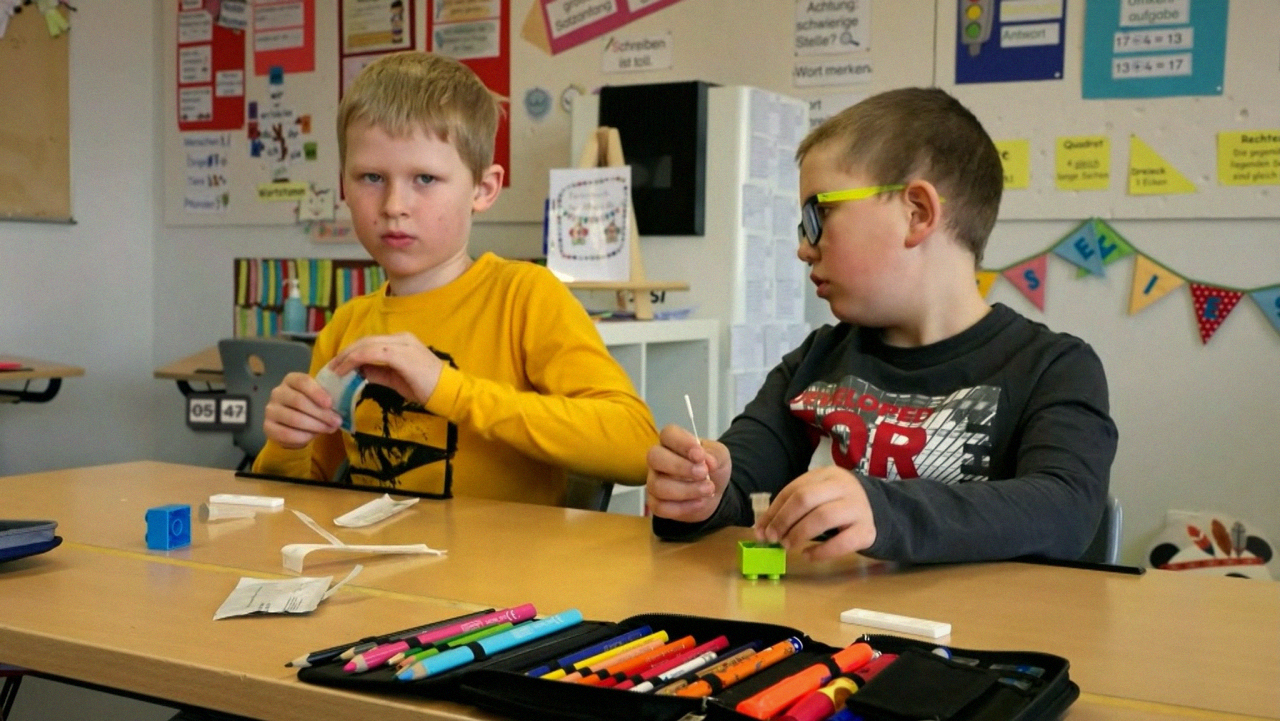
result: 5.47
